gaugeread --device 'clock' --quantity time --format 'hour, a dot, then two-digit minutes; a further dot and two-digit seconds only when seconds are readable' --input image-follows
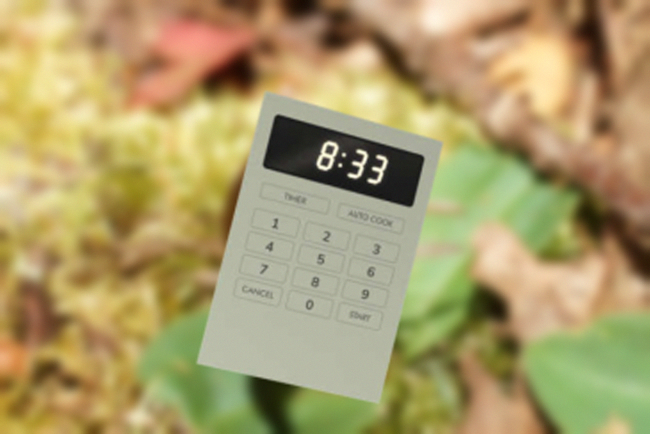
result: 8.33
